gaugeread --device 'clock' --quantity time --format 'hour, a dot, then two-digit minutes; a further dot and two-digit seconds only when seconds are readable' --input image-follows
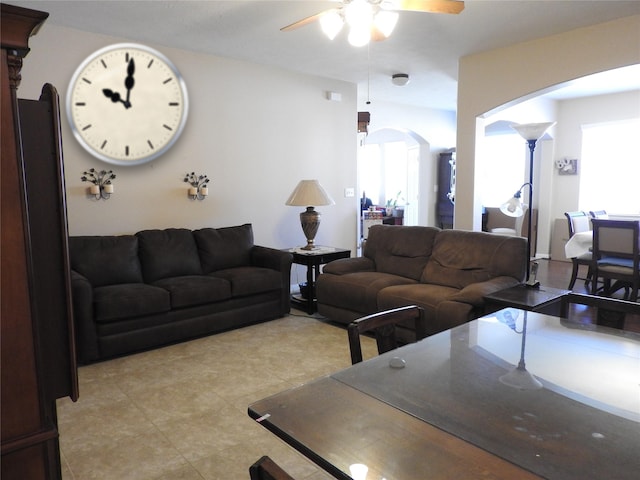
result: 10.01
